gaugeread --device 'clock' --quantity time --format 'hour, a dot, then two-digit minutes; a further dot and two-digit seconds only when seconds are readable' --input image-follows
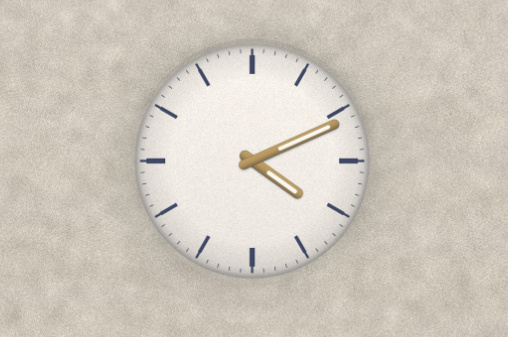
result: 4.11
